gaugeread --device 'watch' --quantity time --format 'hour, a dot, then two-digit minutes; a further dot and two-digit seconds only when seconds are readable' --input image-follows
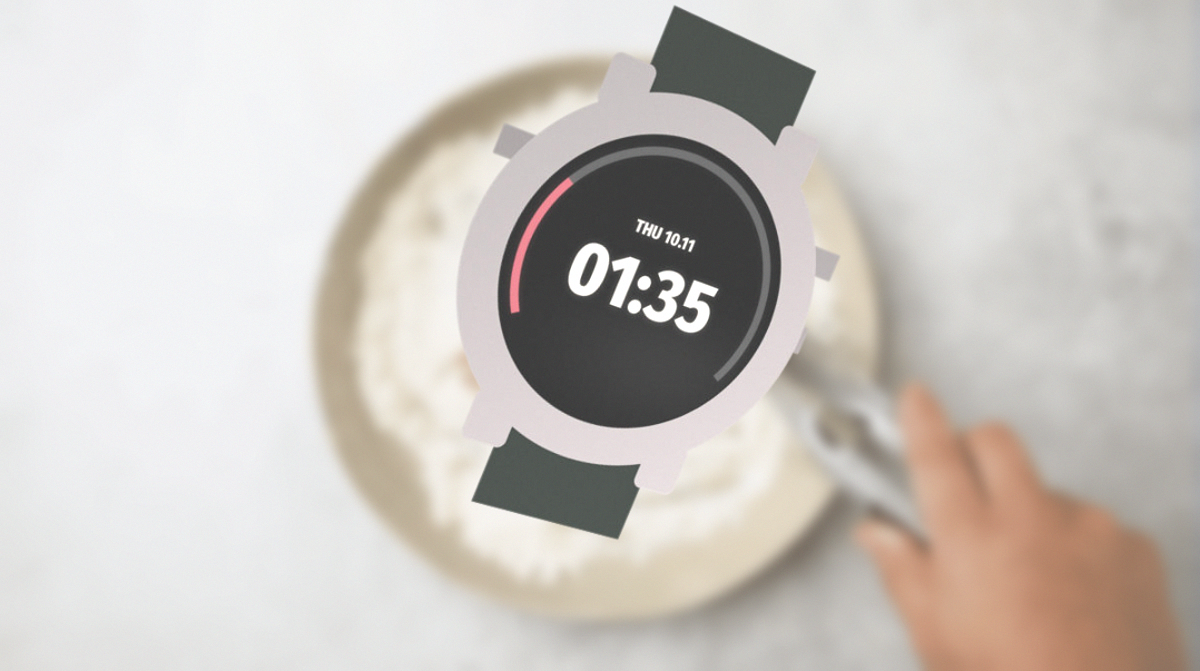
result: 1.35
